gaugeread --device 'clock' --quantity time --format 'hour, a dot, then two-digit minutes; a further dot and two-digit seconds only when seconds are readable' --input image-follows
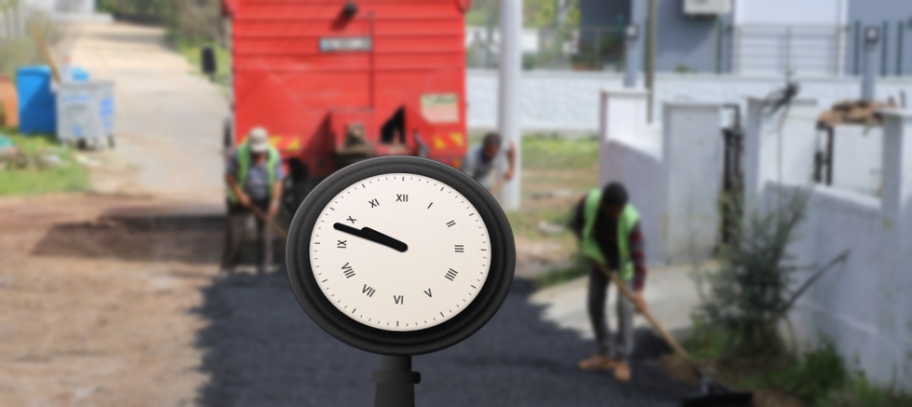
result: 9.48
